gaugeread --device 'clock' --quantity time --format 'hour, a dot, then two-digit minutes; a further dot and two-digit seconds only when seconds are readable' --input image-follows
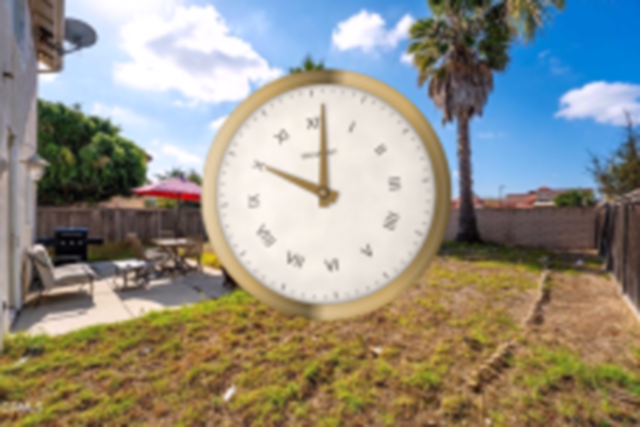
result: 10.01
